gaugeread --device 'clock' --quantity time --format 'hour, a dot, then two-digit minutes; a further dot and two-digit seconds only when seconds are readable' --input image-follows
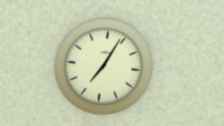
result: 7.04
